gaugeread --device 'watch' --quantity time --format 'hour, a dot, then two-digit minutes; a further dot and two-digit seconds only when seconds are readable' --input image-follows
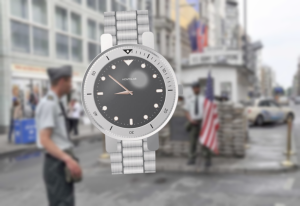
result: 8.52
